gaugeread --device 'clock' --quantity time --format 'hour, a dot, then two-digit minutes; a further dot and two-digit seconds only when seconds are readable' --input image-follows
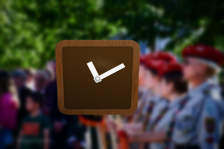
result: 11.10
